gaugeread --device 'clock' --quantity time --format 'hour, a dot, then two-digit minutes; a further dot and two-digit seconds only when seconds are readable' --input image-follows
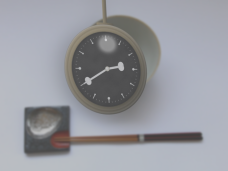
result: 2.40
